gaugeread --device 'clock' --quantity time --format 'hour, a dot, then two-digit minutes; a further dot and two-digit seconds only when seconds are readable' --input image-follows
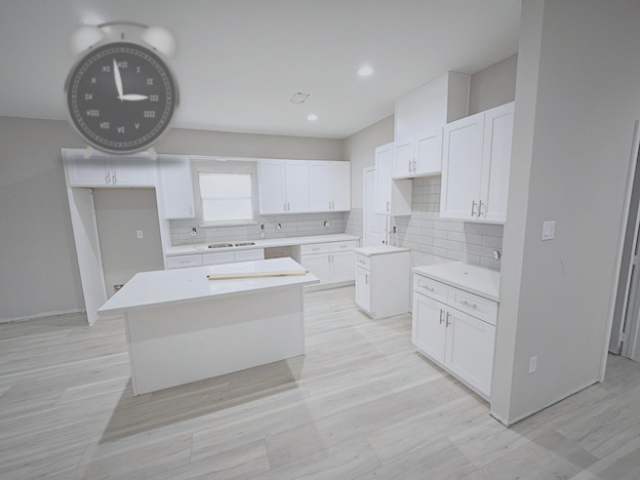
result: 2.58
